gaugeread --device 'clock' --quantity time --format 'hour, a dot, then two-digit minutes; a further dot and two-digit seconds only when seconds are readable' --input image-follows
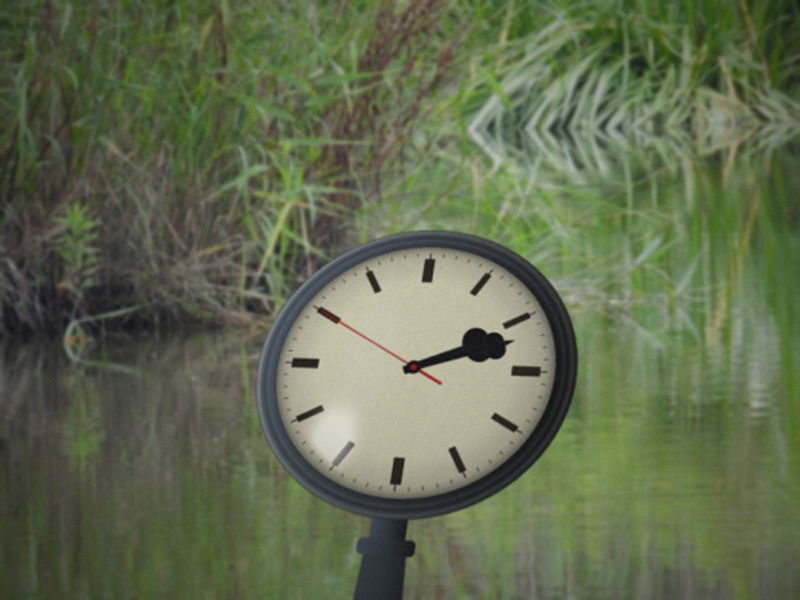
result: 2.11.50
